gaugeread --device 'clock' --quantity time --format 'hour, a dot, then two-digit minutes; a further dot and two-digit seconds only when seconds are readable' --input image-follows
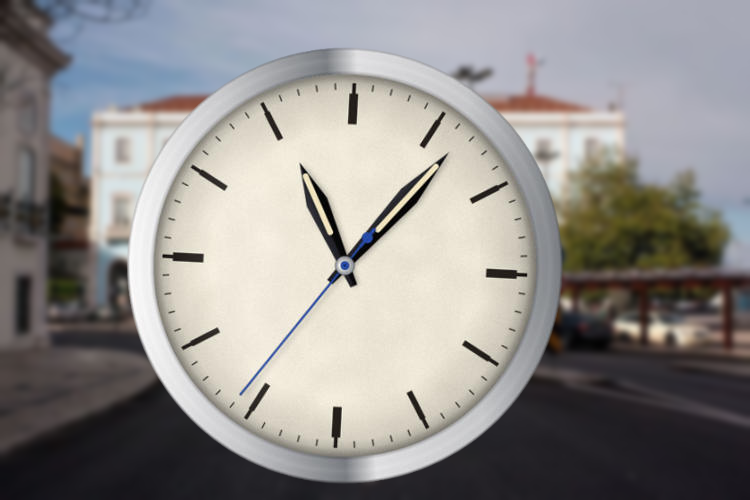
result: 11.06.36
